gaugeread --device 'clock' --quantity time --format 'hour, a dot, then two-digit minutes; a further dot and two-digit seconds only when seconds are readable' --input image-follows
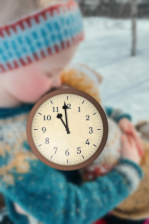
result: 10.59
